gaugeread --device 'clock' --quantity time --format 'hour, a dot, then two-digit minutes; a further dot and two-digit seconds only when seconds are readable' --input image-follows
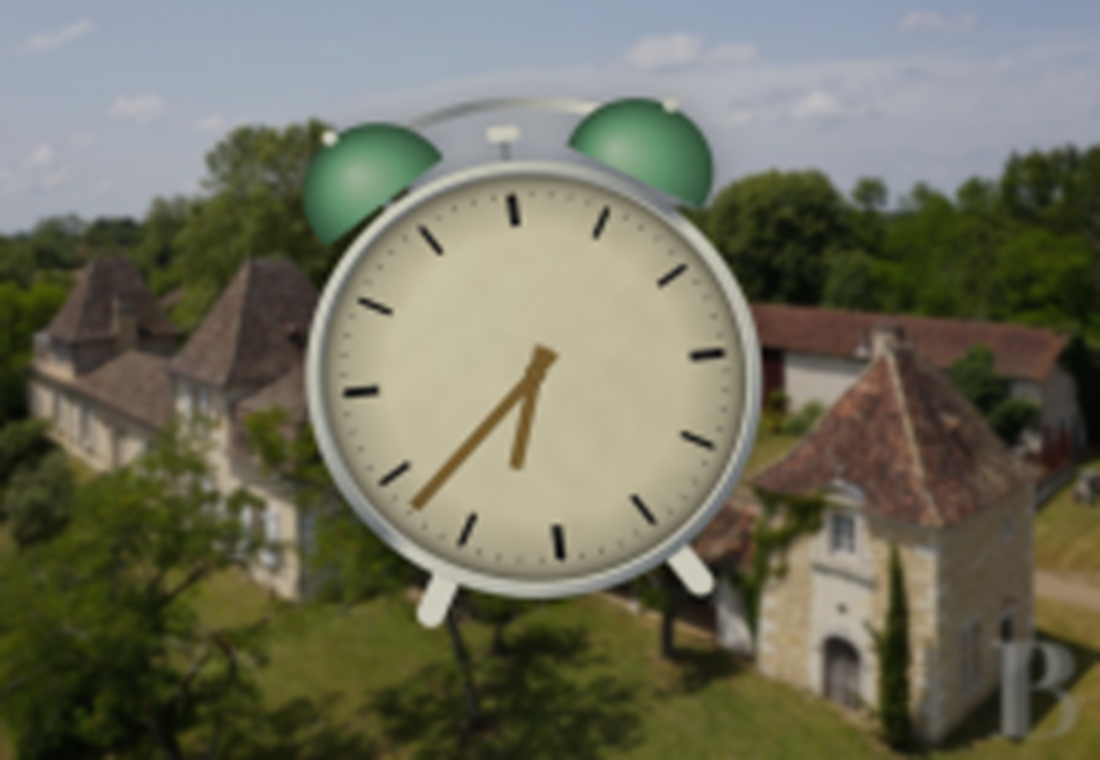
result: 6.38
